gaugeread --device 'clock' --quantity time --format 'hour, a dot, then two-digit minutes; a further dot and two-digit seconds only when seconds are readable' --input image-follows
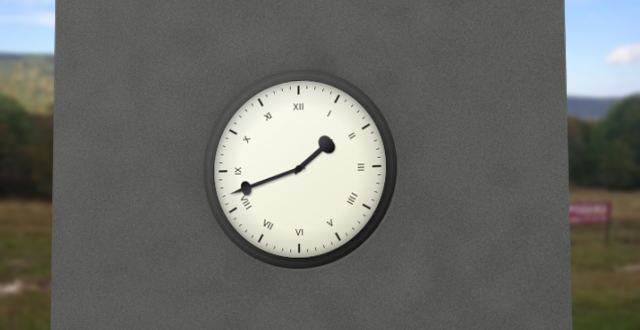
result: 1.42
